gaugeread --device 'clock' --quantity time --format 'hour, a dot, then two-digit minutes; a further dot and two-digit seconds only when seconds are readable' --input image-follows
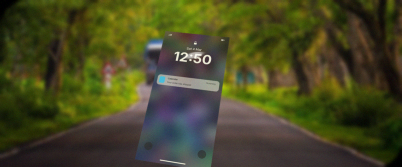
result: 12.50
